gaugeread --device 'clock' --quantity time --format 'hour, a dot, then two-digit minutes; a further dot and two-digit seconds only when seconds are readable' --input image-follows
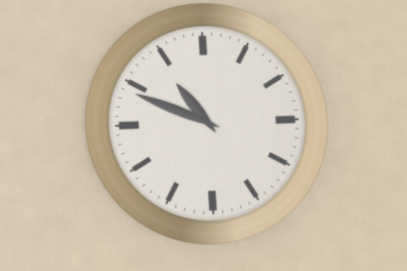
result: 10.49
